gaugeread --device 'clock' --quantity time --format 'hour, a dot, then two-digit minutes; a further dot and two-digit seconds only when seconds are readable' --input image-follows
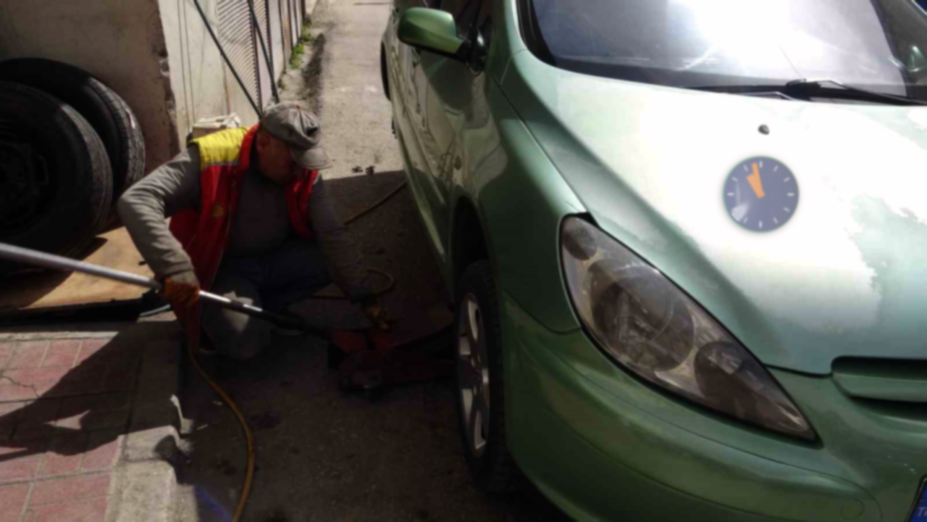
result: 10.58
